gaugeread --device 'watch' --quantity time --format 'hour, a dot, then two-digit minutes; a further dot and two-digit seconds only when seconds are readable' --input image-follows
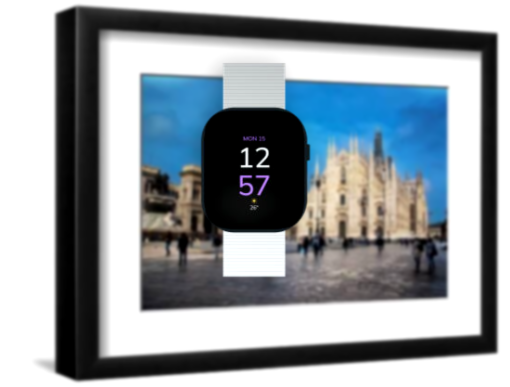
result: 12.57
